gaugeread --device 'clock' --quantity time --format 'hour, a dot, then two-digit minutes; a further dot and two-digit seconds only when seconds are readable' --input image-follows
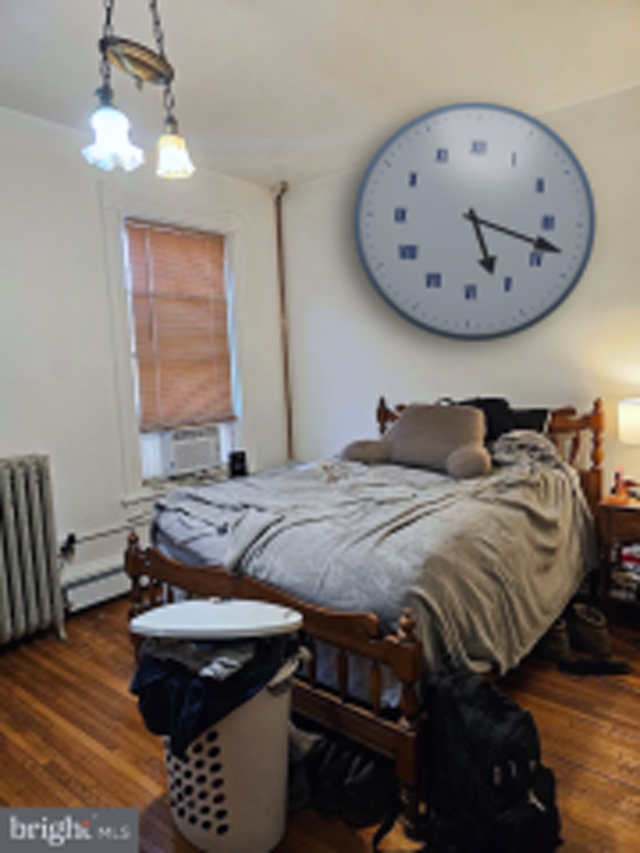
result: 5.18
